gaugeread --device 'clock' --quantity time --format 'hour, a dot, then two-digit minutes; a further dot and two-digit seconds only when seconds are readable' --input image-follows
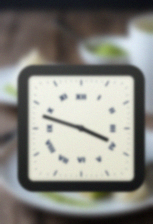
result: 3.48
